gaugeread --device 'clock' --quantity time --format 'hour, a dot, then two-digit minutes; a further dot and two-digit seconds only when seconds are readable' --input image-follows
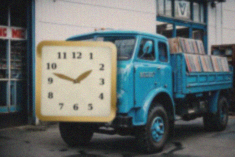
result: 1.48
